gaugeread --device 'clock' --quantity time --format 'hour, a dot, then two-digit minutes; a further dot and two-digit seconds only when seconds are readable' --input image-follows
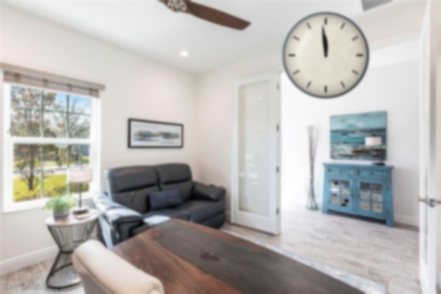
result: 11.59
